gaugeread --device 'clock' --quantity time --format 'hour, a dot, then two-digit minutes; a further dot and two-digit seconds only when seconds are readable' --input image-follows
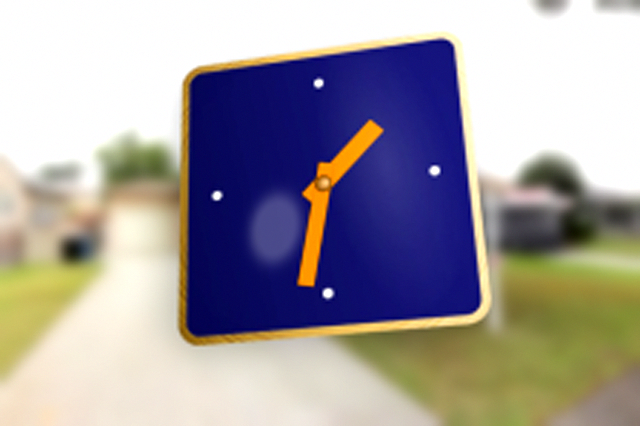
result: 1.32
